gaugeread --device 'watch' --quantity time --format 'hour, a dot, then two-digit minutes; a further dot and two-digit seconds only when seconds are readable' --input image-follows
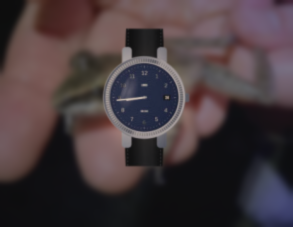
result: 8.44
